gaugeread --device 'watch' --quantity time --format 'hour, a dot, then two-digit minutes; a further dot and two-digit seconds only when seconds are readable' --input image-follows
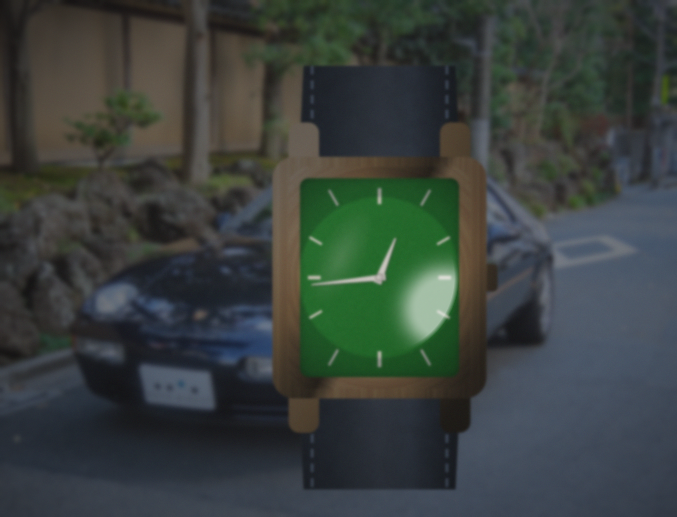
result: 12.44
